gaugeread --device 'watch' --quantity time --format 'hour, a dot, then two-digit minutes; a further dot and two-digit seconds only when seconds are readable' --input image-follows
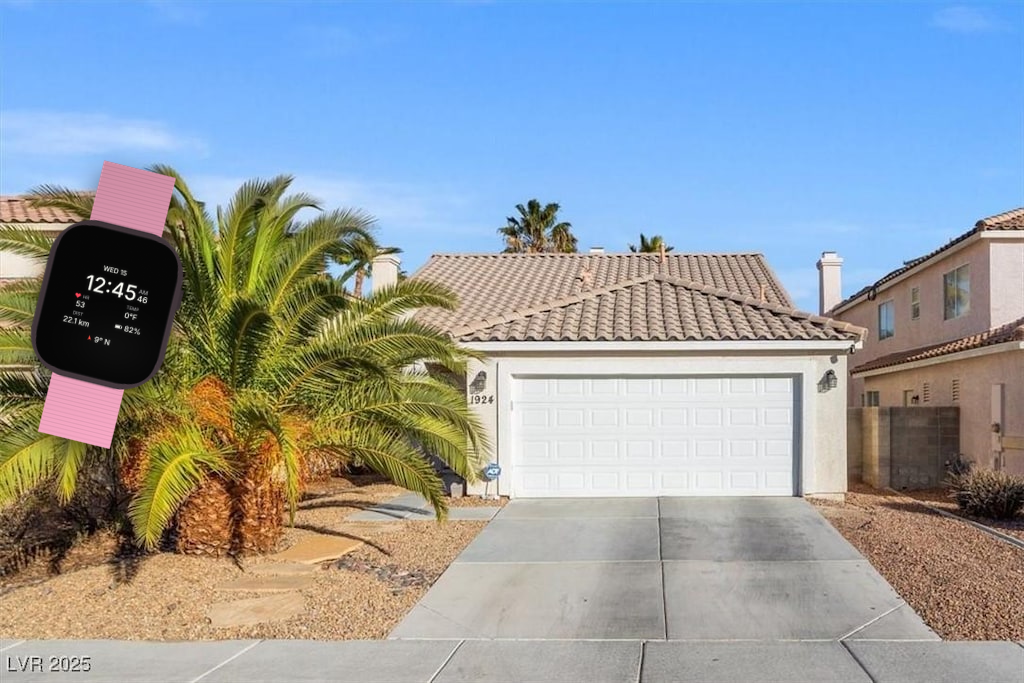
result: 12.45.46
